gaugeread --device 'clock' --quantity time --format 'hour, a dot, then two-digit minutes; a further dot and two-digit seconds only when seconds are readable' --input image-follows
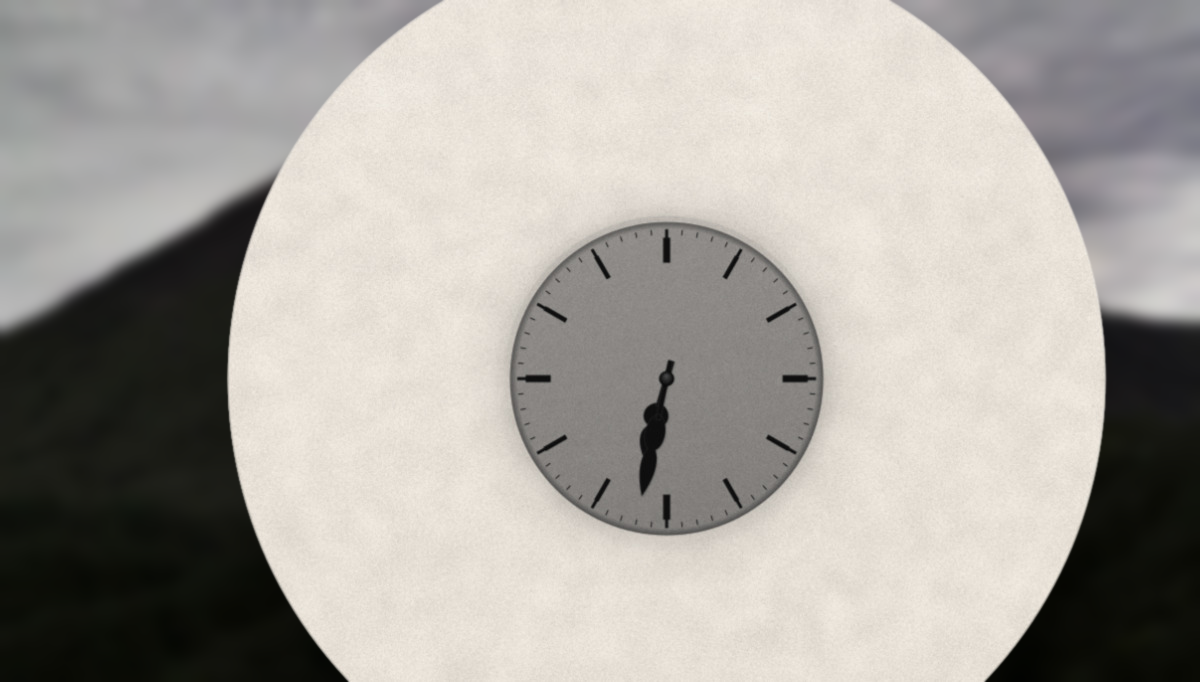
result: 6.32
